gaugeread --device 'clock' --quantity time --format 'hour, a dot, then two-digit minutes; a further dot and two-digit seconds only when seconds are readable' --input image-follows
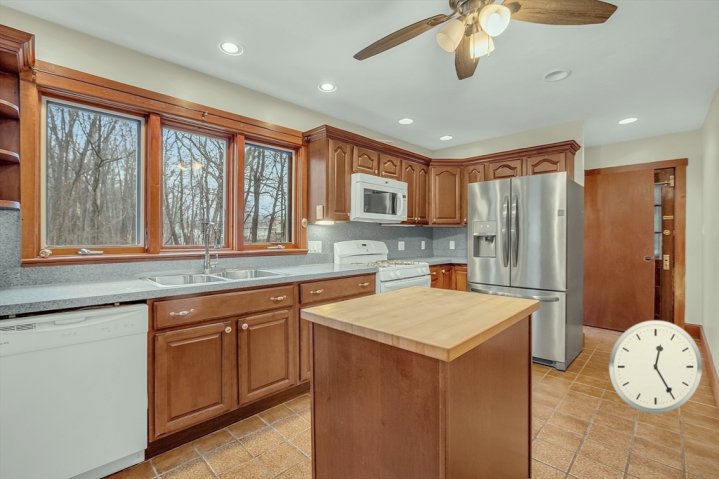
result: 12.25
